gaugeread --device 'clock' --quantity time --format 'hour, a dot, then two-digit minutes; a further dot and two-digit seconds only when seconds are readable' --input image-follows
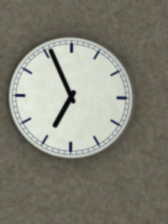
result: 6.56
